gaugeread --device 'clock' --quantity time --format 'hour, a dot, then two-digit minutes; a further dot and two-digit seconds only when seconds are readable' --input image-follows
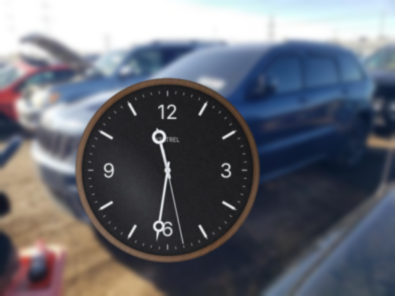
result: 11.31.28
